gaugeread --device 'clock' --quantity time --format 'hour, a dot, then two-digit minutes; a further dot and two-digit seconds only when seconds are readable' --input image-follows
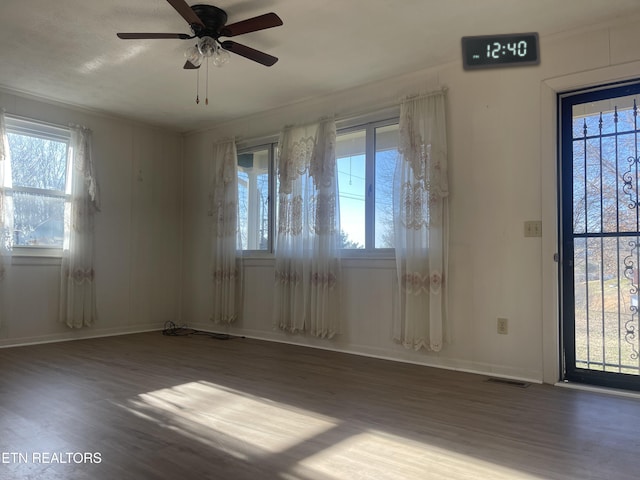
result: 12.40
